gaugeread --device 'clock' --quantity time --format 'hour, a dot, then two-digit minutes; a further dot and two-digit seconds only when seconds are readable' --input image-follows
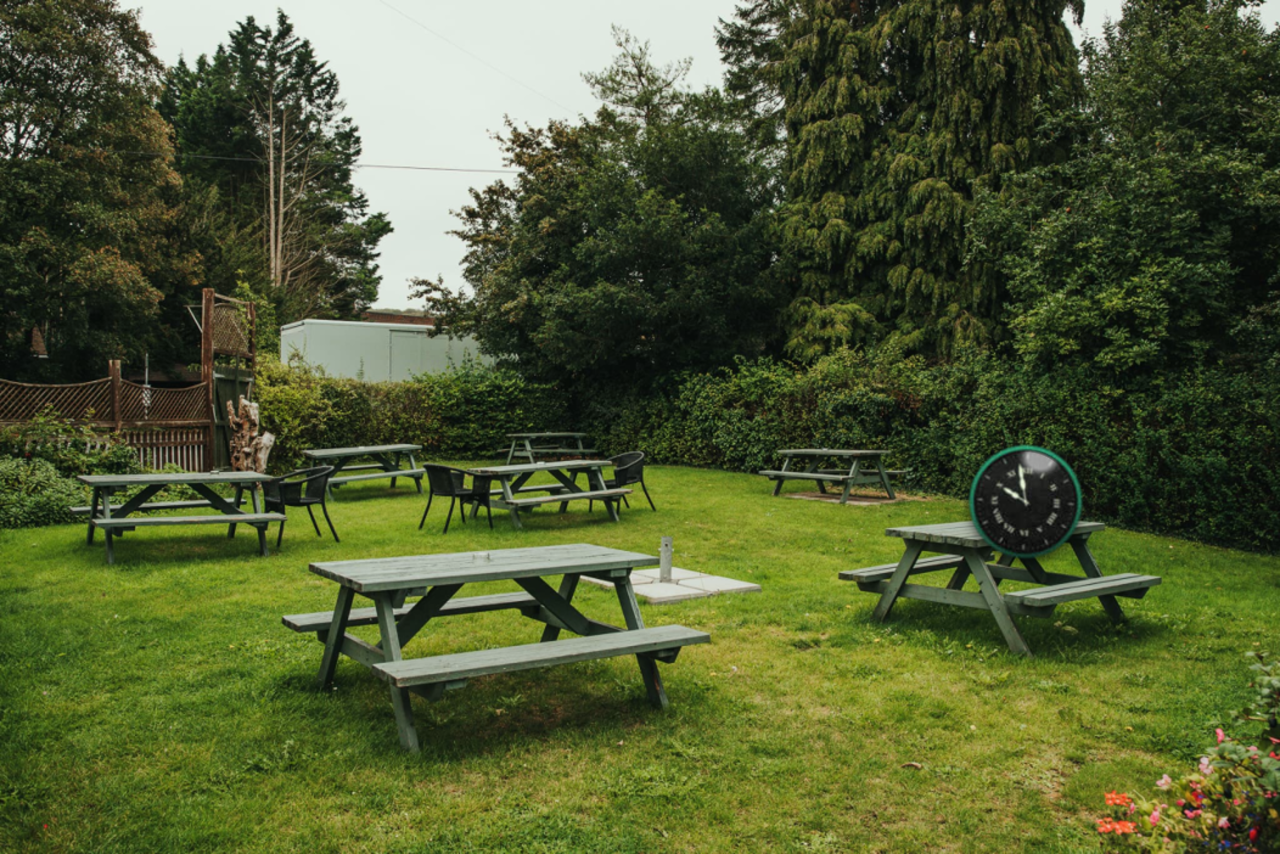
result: 9.58
